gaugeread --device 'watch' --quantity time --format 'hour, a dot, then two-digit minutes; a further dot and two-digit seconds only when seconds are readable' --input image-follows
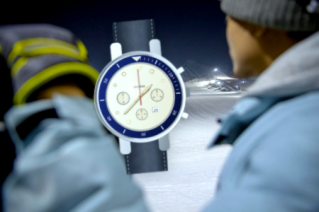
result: 1.38
